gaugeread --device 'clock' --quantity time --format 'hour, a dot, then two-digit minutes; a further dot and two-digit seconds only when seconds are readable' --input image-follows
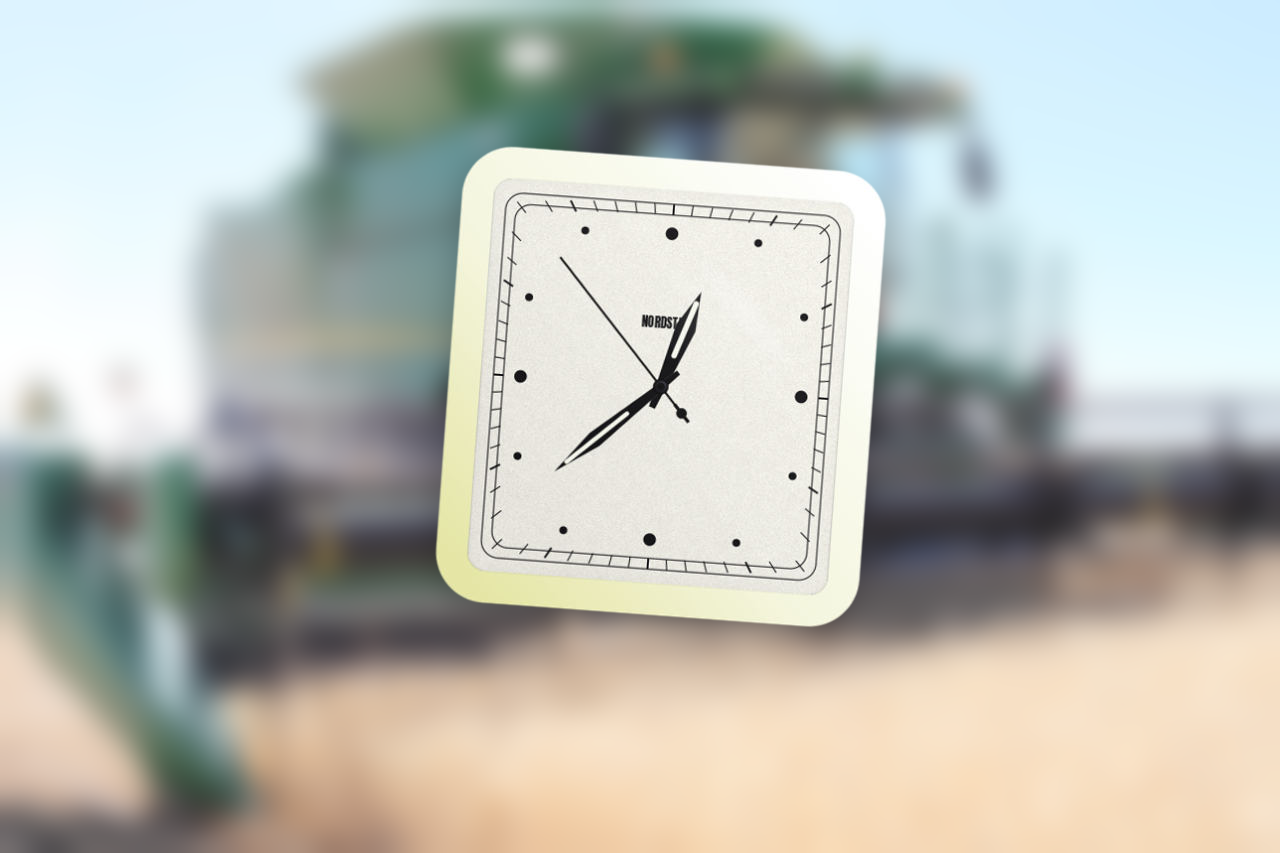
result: 12.37.53
